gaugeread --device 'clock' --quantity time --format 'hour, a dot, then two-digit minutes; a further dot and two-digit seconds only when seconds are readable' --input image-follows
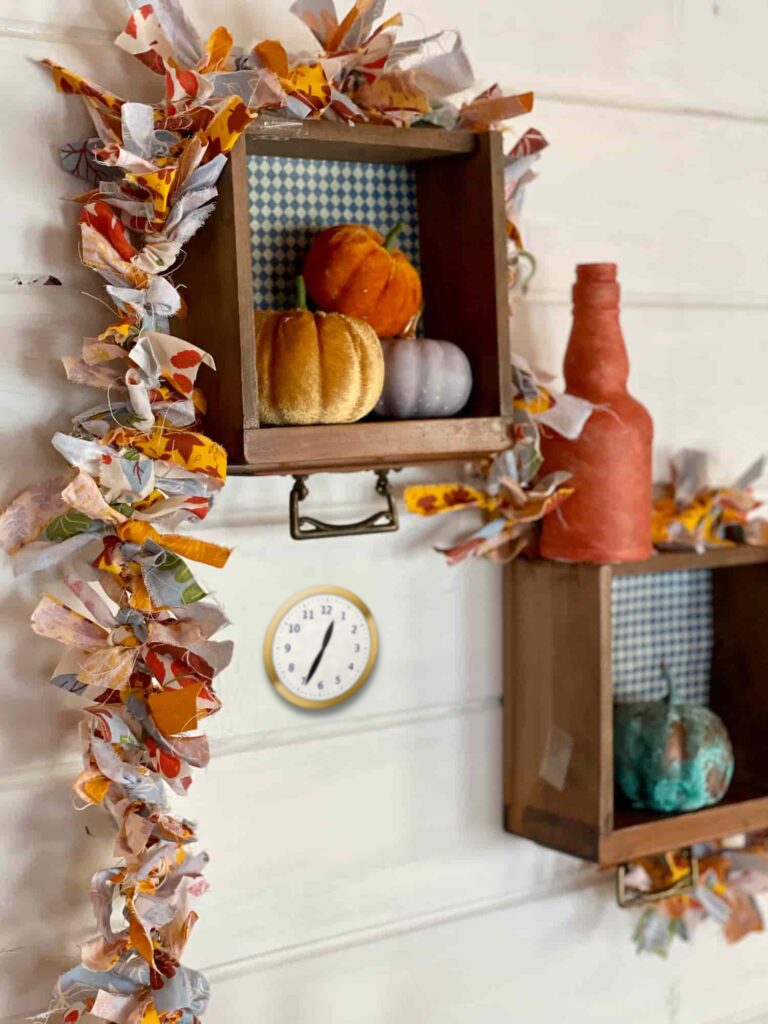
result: 12.34
